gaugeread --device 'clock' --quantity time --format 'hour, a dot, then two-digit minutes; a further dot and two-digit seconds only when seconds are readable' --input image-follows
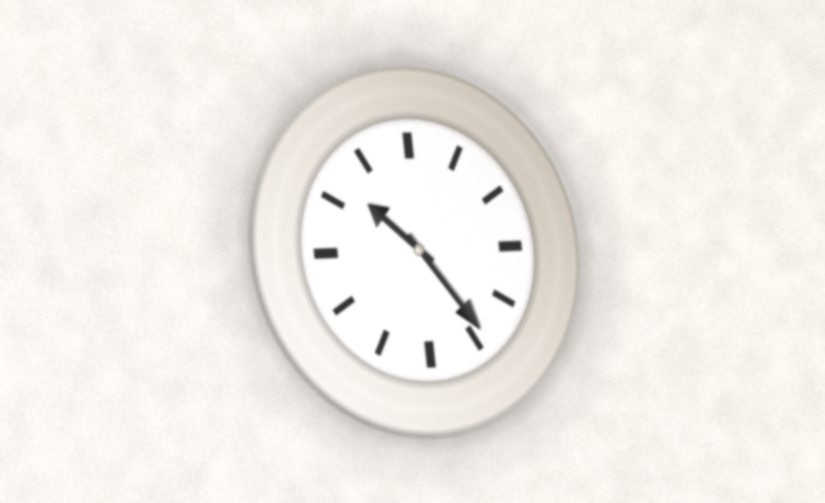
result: 10.24
